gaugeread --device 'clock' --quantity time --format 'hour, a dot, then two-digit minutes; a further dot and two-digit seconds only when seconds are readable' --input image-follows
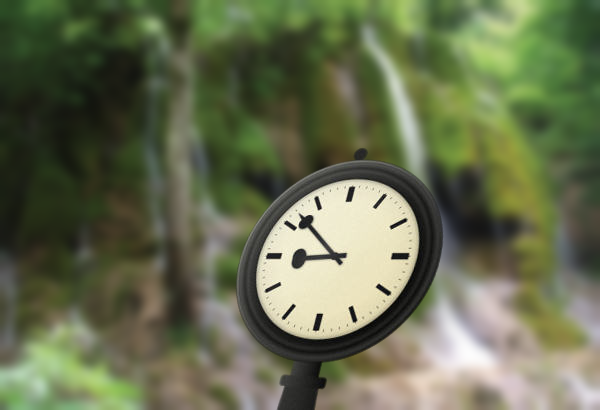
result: 8.52
